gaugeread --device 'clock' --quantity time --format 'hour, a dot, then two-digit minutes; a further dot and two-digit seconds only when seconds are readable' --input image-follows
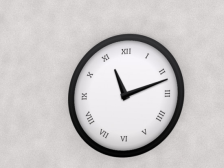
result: 11.12
